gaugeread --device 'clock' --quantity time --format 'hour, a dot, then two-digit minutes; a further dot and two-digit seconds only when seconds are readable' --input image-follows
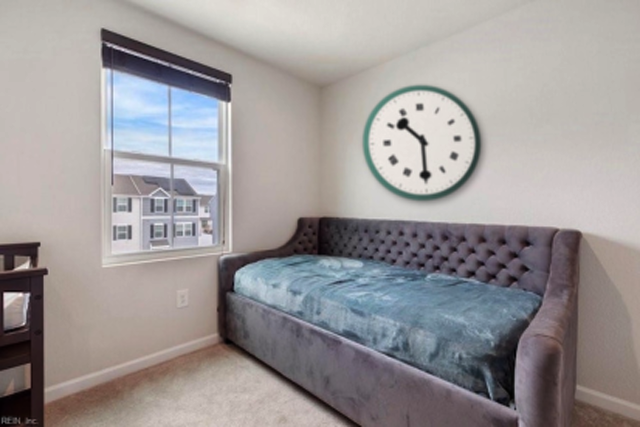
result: 10.30
